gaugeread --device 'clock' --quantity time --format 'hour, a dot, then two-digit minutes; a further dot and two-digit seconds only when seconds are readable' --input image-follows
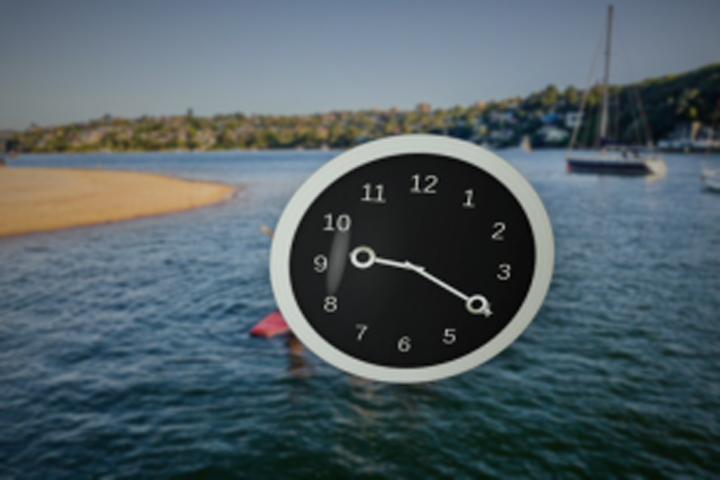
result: 9.20
